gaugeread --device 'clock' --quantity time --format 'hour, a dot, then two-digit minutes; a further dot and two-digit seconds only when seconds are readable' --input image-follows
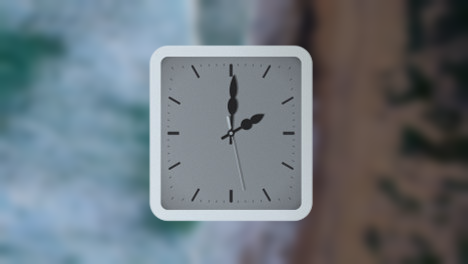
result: 2.00.28
